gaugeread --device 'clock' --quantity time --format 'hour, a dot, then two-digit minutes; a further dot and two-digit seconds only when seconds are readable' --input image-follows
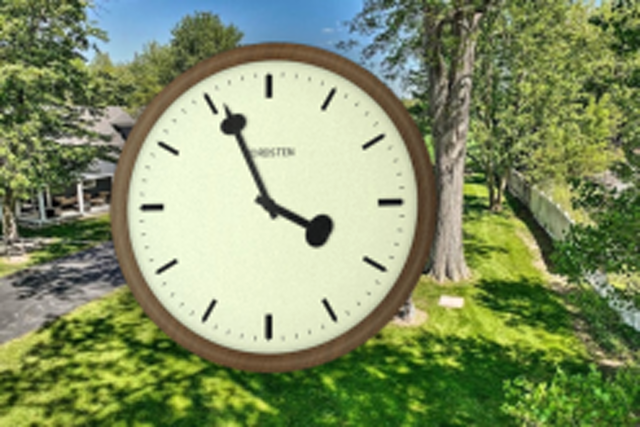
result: 3.56
